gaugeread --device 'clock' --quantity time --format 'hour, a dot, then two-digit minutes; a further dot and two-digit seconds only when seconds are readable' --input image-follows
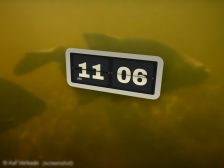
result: 11.06
